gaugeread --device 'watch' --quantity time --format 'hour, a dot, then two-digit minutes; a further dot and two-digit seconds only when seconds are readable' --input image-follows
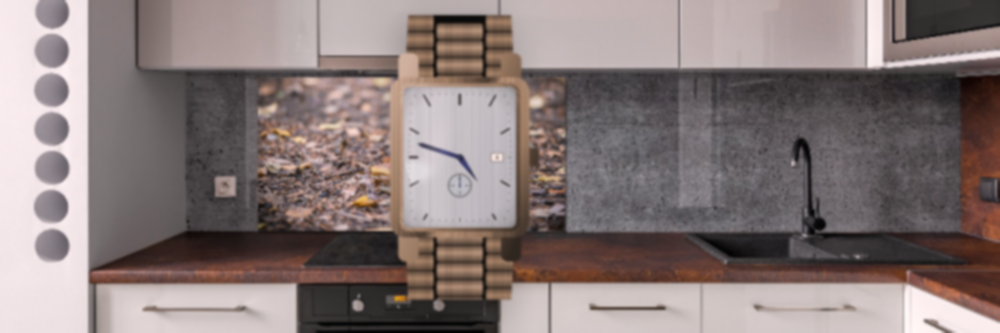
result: 4.48
